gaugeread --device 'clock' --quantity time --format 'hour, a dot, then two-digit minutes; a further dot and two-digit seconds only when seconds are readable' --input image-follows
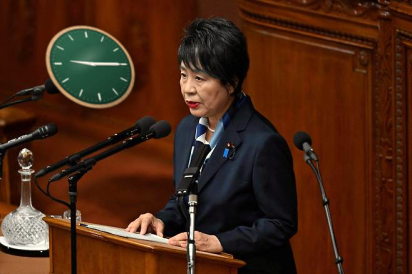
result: 9.15
